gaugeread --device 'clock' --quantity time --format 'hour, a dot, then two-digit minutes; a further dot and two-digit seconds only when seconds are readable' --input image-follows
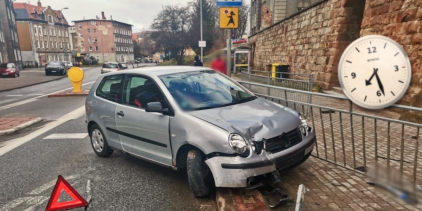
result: 7.28
